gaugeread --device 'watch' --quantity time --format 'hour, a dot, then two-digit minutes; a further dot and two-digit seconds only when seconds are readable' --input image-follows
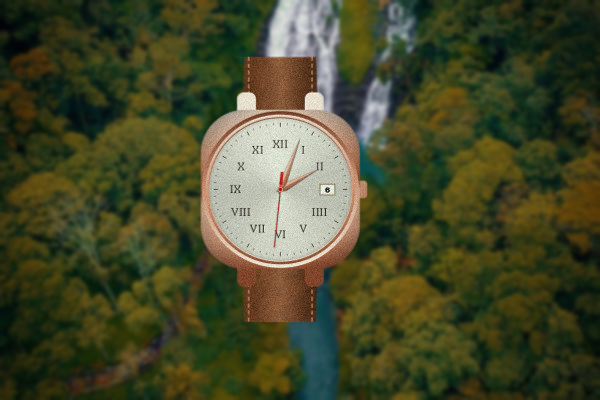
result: 2.03.31
